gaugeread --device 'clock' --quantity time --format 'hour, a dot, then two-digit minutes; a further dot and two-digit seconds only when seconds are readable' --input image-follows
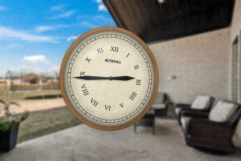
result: 2.44
